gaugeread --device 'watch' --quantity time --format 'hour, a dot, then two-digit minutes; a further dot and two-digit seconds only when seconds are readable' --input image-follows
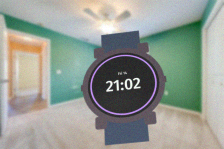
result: 21.02
